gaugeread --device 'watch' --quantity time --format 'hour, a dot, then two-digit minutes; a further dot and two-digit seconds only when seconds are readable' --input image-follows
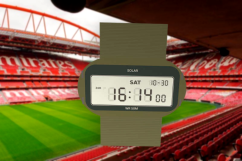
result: 16.14.00
